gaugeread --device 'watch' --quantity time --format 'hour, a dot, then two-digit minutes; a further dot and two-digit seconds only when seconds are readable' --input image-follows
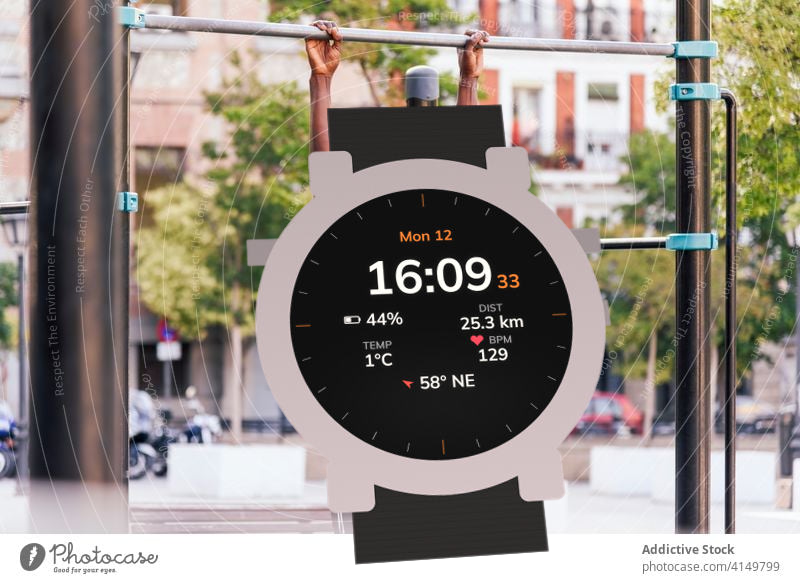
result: 16.09.33
